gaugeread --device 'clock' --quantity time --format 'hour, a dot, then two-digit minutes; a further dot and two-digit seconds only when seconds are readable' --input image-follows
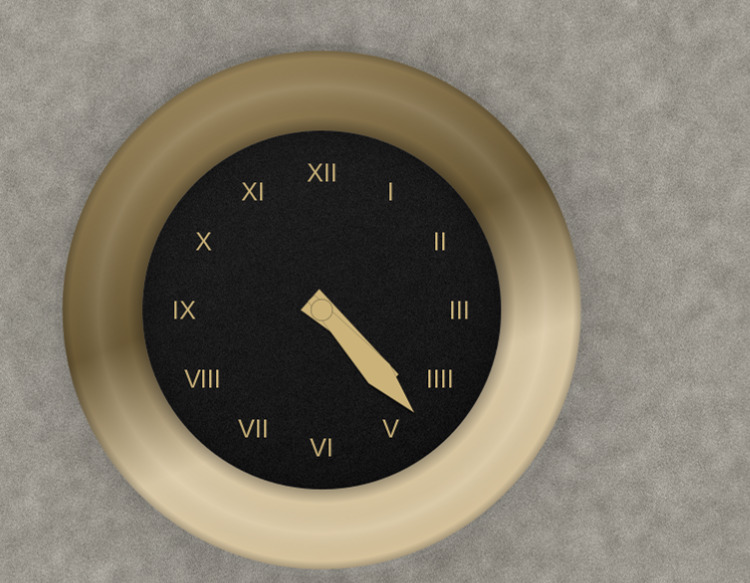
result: 4.23
